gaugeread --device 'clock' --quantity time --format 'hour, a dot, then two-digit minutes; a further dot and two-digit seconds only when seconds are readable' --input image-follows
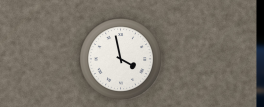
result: 3.58
